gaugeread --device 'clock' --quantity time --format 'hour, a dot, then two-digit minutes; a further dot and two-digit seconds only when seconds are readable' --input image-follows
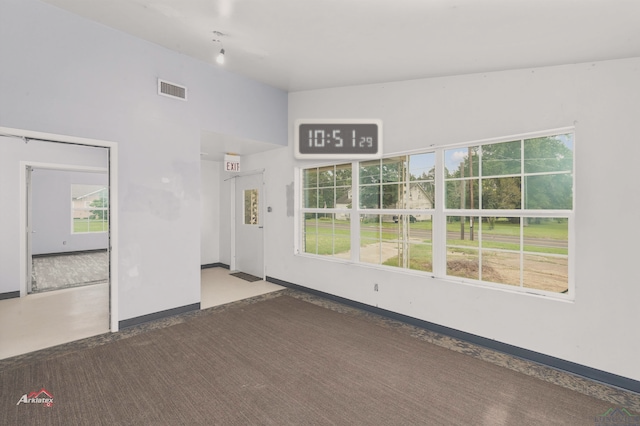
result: 10.51
